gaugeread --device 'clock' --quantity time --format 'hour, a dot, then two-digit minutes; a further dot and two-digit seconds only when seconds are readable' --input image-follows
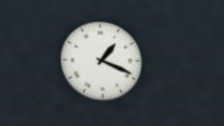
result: 1.19
